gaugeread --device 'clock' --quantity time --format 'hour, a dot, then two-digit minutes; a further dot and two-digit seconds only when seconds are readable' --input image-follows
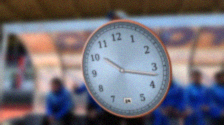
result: 10.17
